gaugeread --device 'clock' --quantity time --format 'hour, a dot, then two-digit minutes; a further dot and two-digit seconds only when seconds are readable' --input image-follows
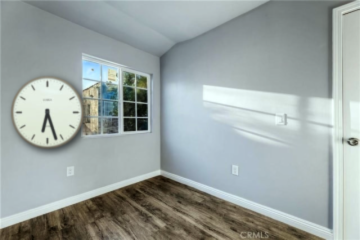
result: 6.27
